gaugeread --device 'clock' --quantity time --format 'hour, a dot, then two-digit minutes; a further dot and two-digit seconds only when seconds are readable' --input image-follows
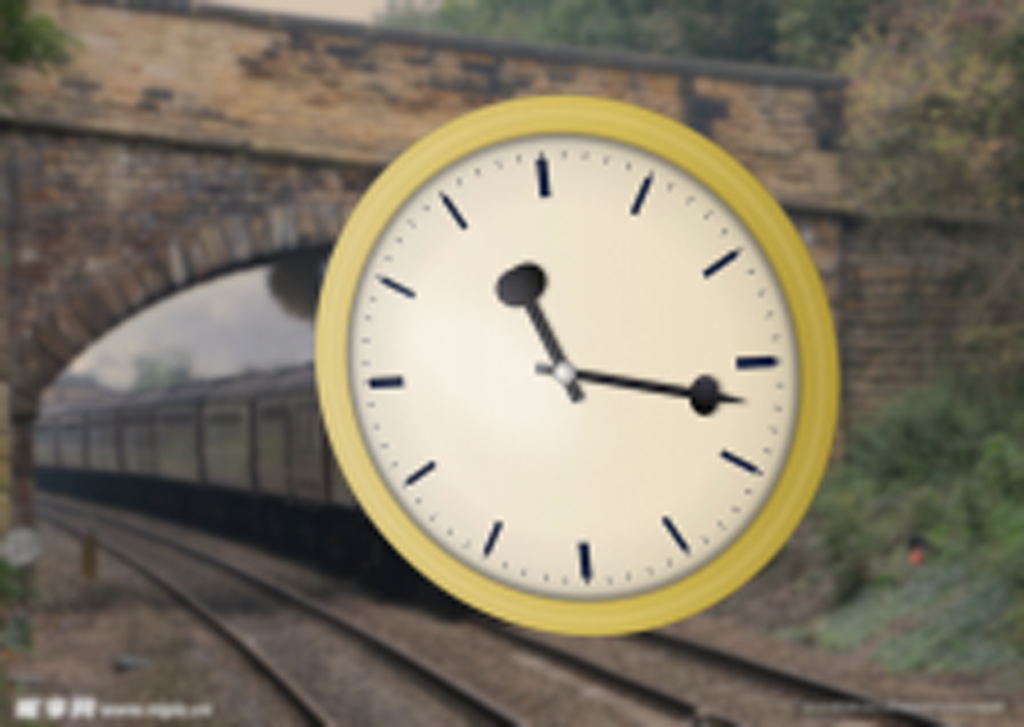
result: 11.17
